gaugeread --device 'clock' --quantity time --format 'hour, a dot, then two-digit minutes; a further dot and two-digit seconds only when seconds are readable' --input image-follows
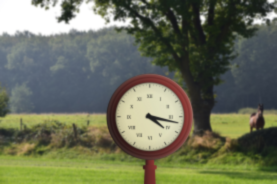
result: 4.17
